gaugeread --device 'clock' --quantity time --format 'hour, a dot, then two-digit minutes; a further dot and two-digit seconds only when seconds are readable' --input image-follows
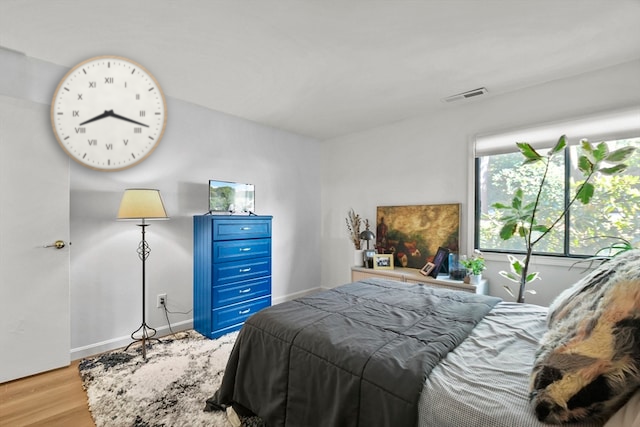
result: 8.18
